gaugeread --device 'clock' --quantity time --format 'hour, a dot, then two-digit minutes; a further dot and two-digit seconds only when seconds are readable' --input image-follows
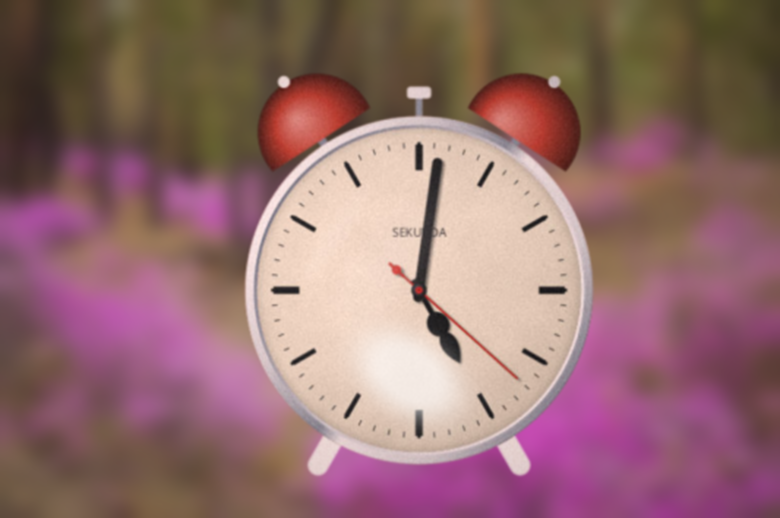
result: 5.01.22
